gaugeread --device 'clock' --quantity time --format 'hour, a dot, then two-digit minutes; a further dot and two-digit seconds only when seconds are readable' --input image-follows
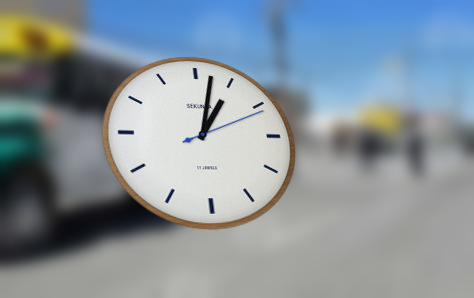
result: 1.02.11
